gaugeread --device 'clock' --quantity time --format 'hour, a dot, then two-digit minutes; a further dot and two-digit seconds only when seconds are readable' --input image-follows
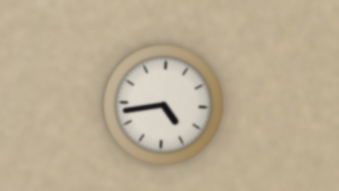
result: 4.43
